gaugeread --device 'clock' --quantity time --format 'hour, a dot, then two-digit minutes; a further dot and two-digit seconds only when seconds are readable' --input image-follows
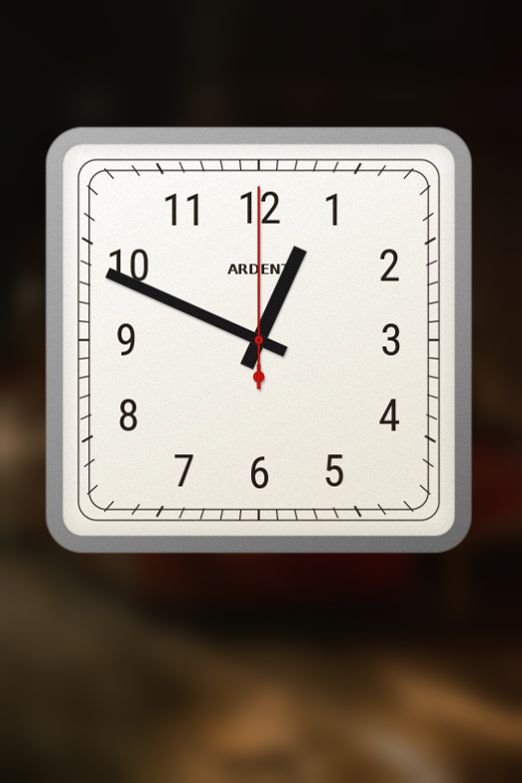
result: 12.49.00
